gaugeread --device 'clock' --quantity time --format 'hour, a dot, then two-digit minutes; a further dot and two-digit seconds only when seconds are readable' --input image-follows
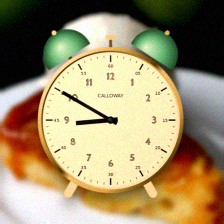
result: 8.50
